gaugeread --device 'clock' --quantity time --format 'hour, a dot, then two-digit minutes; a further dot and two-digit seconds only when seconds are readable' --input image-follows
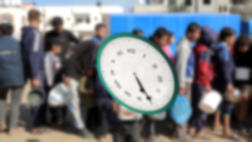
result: 5.26
